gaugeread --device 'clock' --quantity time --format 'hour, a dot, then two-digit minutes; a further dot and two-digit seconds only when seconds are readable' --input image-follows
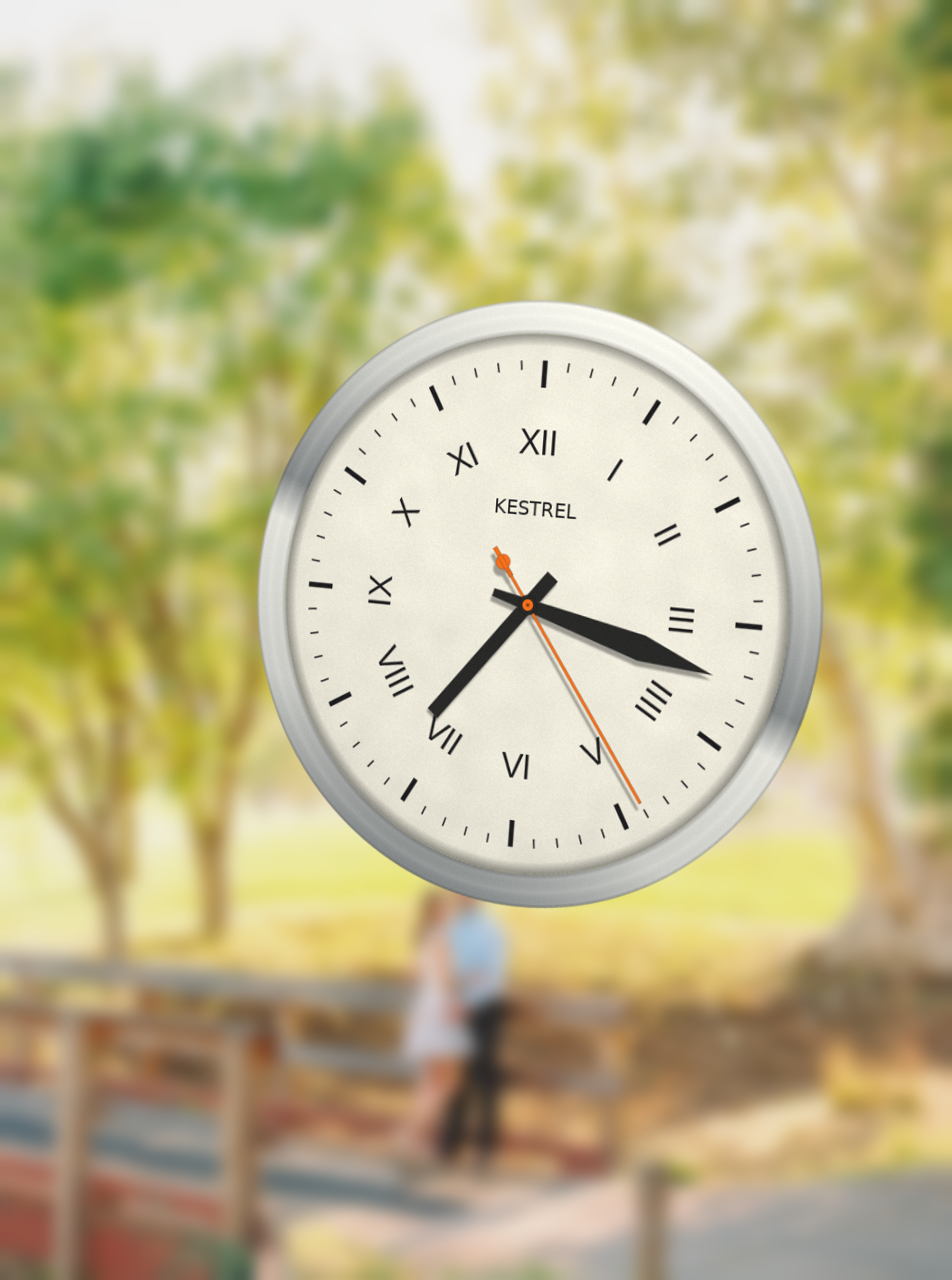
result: 7.17.24
